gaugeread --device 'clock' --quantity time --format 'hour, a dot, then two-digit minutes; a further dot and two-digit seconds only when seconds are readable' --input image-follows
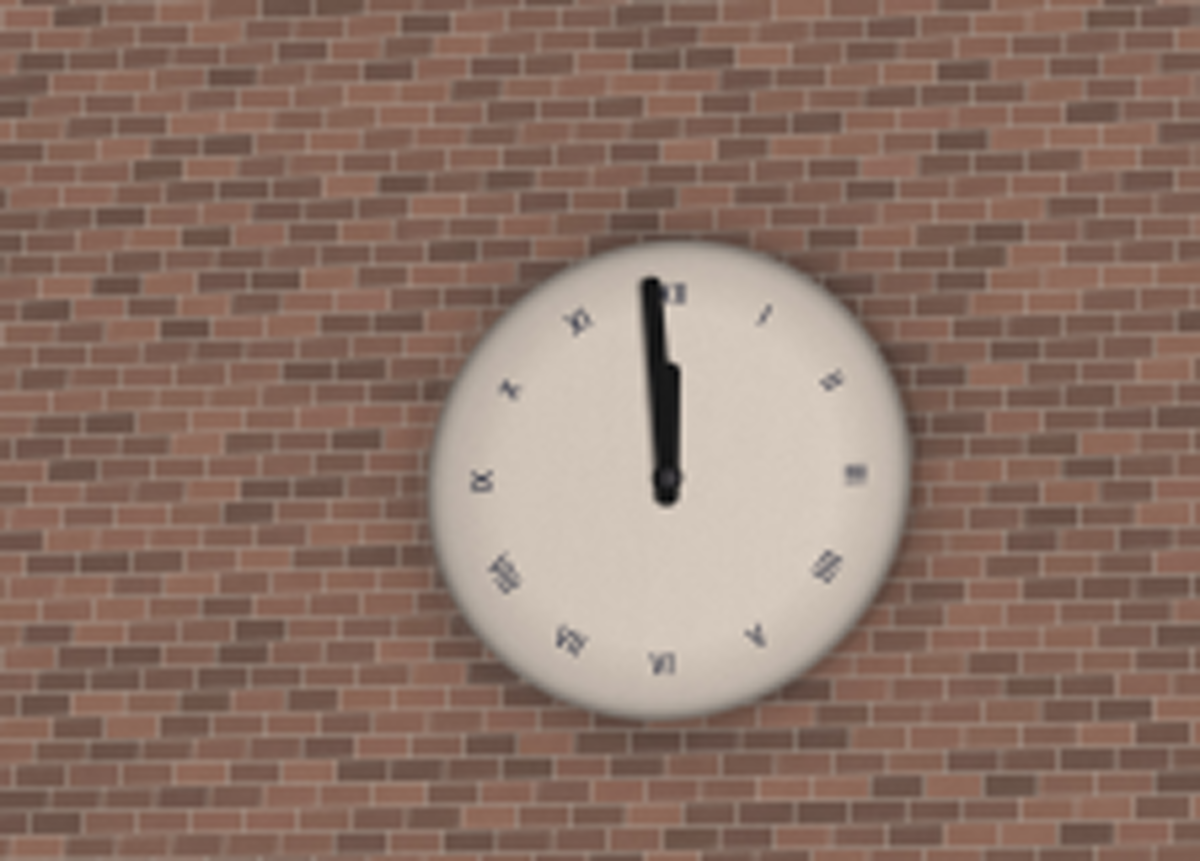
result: 11.59
